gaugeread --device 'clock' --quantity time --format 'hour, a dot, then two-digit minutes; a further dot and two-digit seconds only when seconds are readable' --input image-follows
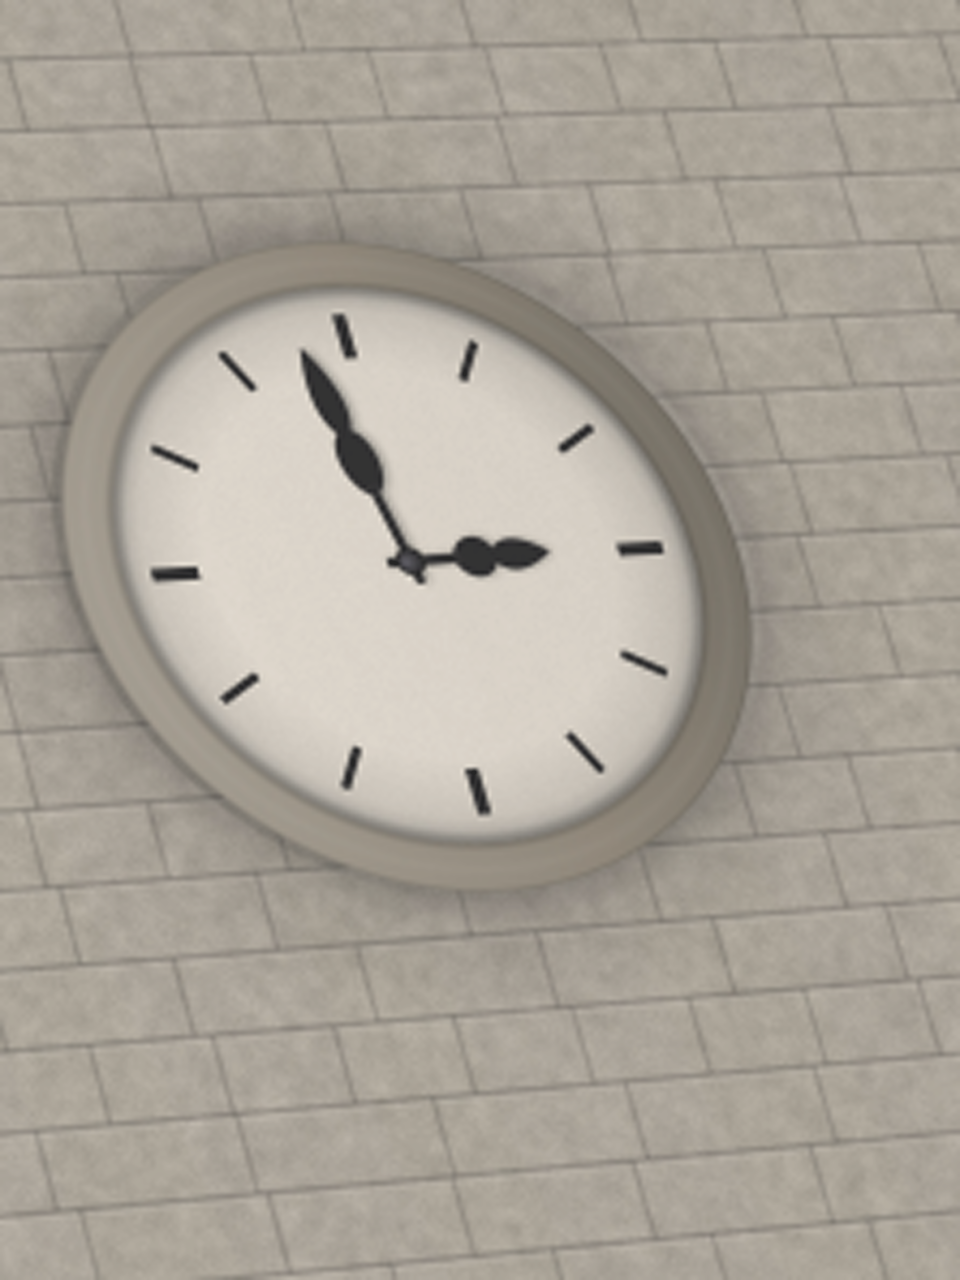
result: 2.58
